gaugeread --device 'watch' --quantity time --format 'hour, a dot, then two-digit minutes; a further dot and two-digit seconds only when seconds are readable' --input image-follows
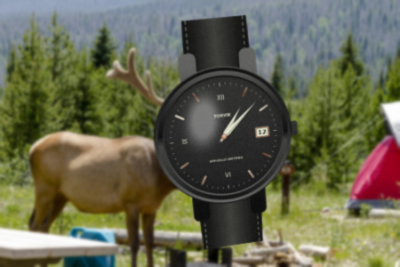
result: 1.08
